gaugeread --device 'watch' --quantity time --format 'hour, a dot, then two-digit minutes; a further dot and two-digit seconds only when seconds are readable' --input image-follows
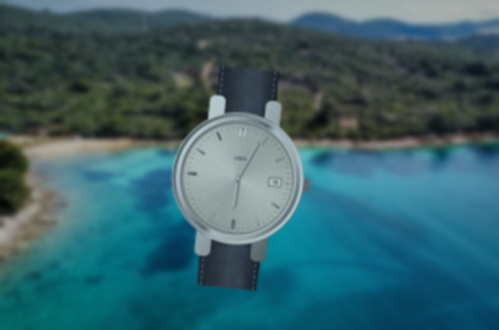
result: 6.04
